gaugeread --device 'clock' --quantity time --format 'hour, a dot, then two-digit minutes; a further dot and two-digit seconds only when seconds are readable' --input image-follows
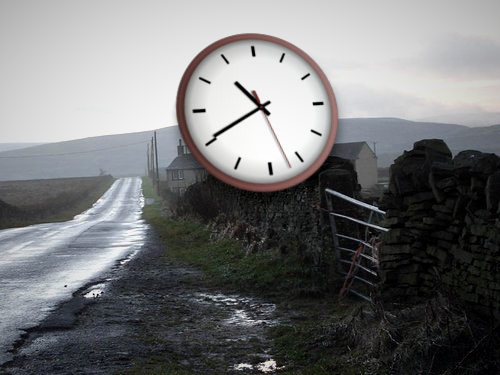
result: 10.40.27
